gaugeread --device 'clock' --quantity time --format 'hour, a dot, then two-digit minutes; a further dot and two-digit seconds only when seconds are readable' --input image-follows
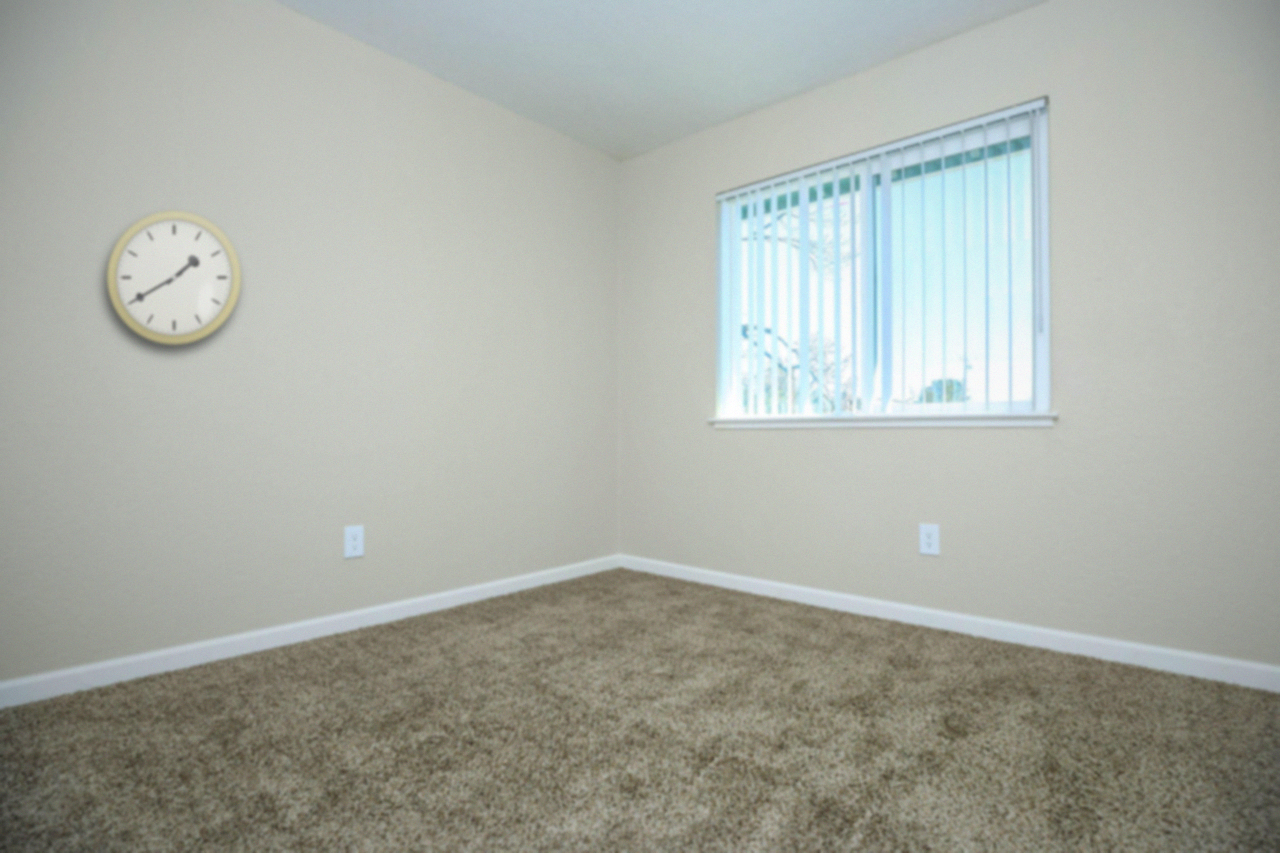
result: 1.40
